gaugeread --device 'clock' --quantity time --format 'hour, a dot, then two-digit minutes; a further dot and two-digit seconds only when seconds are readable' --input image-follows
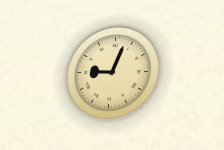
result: 9.03
